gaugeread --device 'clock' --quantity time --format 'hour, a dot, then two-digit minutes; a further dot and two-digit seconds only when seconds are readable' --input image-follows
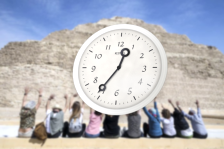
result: 12.36
